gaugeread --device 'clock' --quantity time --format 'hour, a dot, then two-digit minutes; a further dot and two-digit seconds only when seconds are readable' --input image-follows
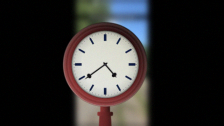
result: 4.39
